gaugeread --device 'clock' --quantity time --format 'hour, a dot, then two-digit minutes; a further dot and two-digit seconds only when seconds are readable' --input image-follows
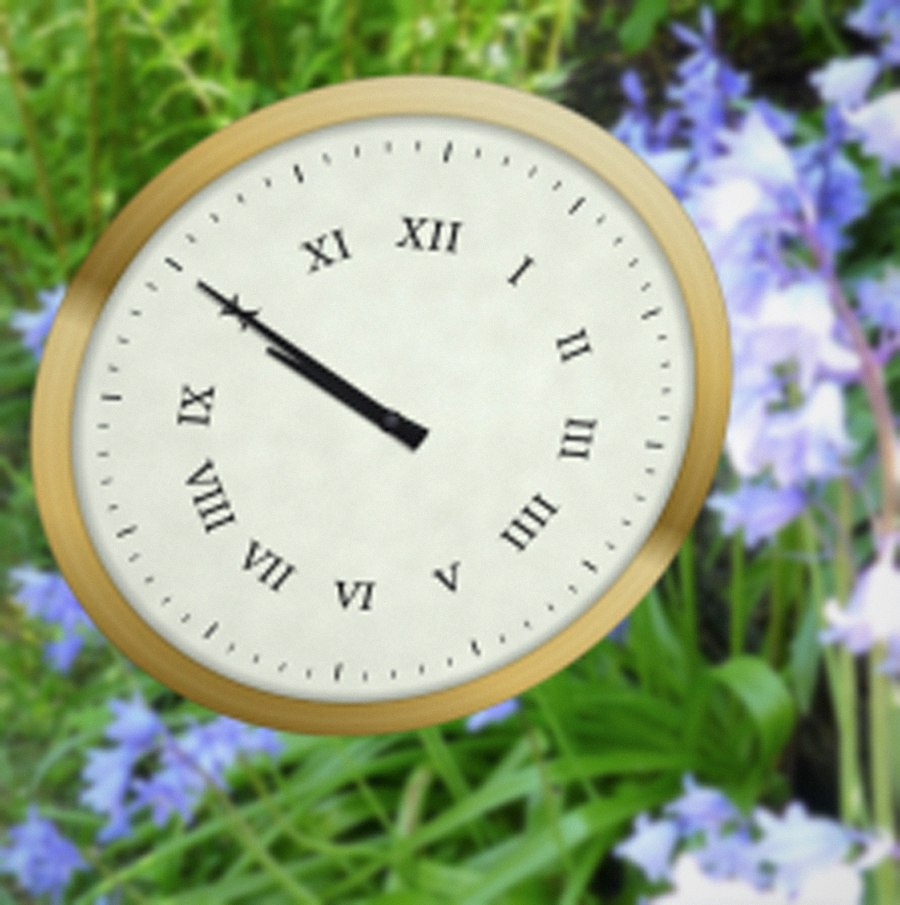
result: 9.50
